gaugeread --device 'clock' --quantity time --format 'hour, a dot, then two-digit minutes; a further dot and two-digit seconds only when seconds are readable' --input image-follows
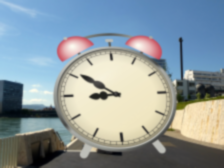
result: 8.51
